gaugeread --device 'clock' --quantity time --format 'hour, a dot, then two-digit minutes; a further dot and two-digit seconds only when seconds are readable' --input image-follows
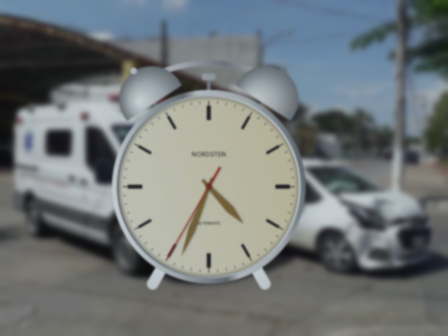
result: 4.33.35
